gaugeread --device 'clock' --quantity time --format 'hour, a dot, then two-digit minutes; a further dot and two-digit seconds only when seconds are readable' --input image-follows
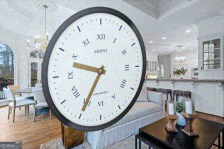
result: 9.35
